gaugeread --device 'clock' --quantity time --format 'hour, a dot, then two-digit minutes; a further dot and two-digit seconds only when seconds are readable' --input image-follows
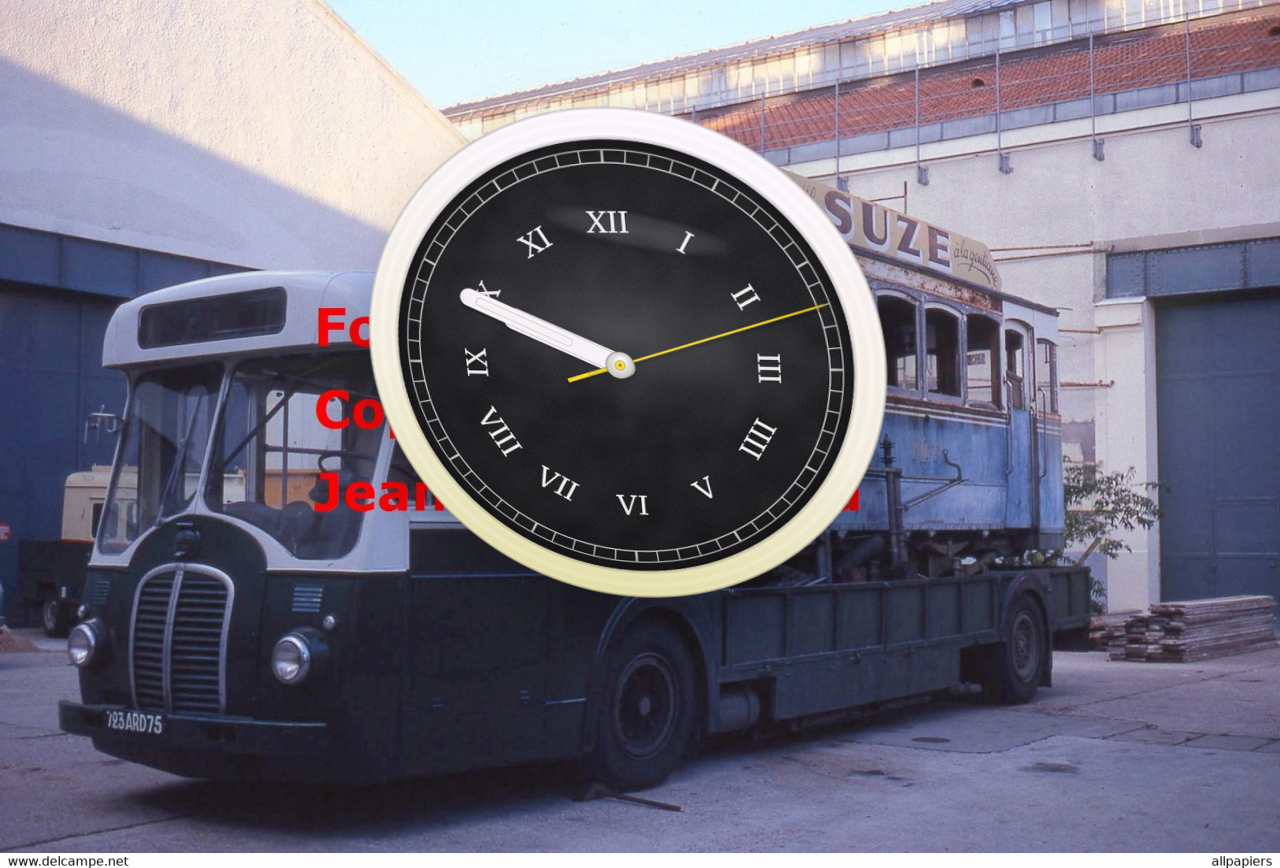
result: 9.49.12
